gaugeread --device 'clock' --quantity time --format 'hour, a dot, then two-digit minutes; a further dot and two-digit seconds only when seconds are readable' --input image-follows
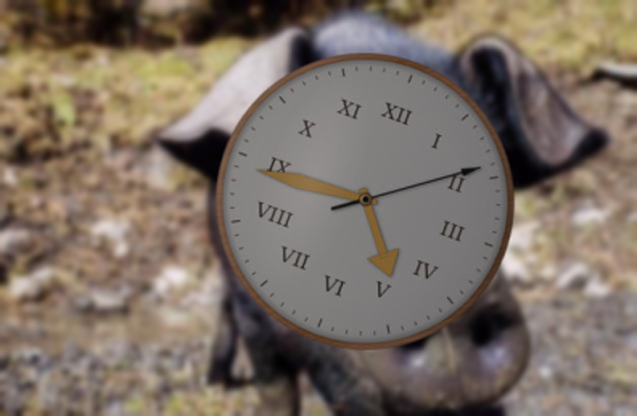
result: 4.44.09
